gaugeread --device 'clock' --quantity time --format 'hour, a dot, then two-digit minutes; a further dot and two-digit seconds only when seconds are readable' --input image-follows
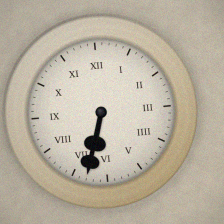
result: 6.33
